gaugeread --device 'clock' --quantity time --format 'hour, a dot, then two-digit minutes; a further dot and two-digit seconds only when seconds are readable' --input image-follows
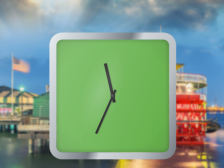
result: 11.34
